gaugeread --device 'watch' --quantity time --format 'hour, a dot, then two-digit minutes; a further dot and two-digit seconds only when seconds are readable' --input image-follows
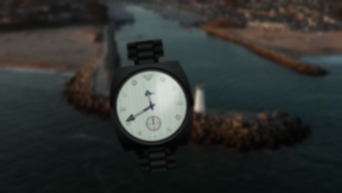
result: 11.41
